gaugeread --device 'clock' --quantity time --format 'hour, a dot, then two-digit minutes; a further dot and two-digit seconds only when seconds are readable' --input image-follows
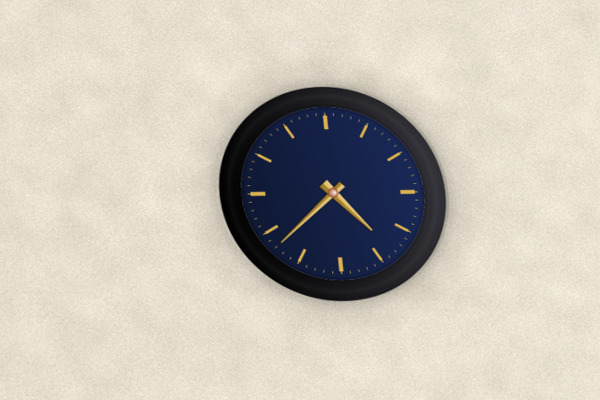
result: 4.38
